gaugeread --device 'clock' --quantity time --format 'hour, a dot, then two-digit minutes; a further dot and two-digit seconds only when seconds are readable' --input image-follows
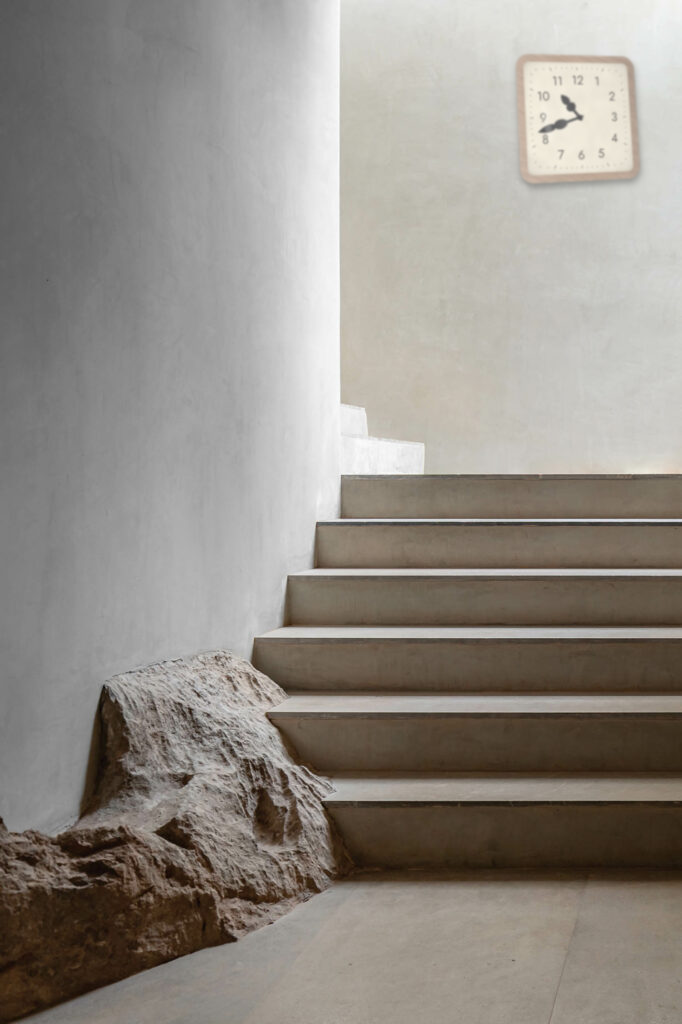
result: 10.42
